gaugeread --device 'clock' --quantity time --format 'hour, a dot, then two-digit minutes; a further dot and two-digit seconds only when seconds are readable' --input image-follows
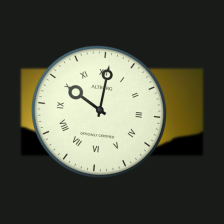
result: 10.01
